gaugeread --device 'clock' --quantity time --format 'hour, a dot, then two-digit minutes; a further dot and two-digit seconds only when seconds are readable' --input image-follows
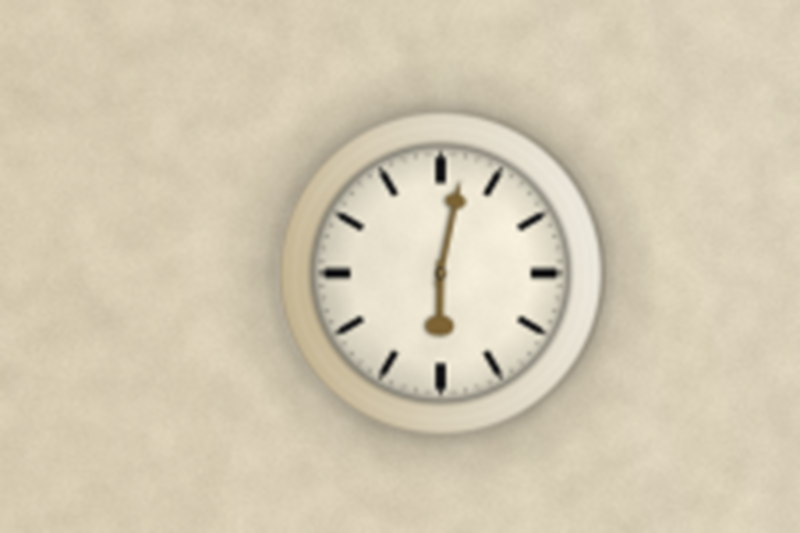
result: 6.02
